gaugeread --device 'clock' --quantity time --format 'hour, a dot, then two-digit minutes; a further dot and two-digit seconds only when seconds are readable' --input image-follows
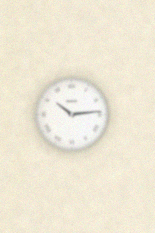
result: 10.14
